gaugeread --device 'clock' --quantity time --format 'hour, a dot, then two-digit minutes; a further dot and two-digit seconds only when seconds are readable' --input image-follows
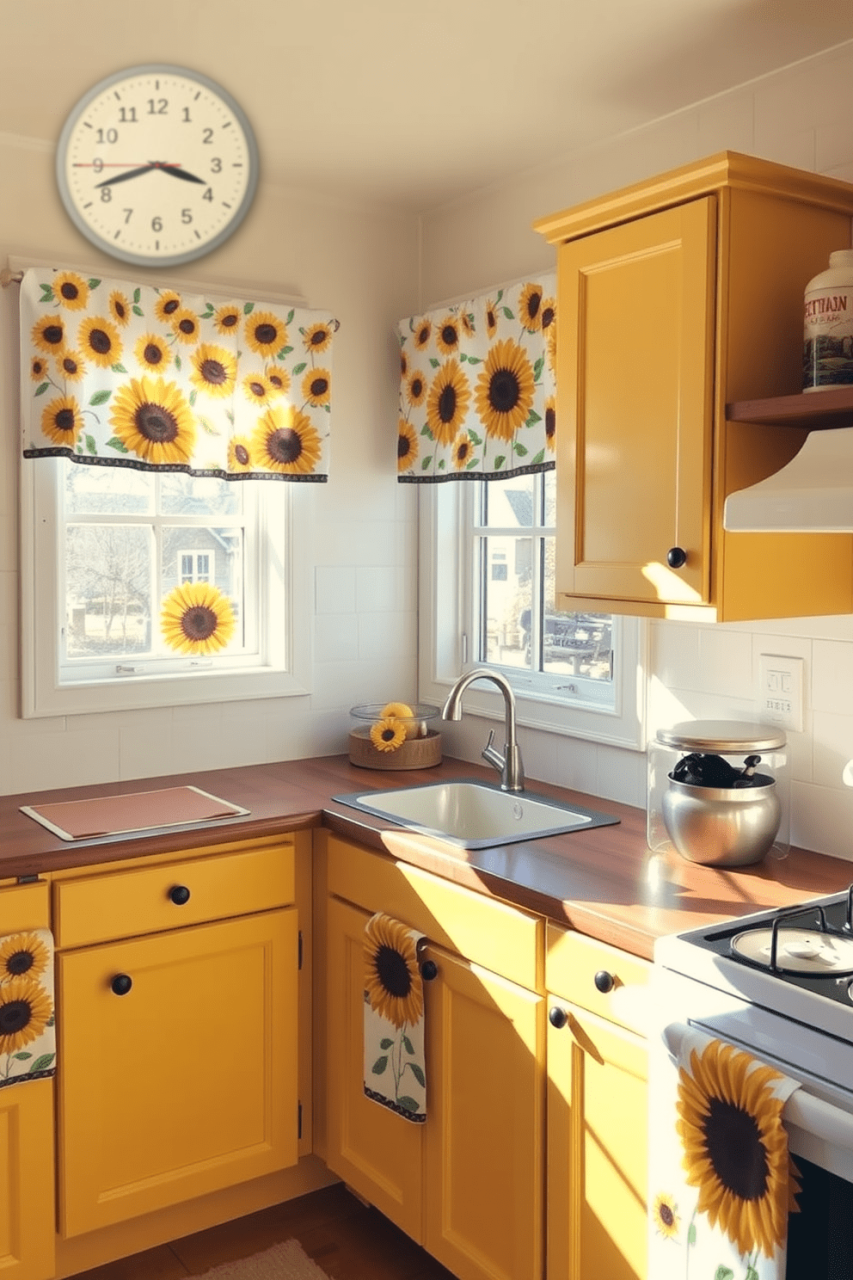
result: 3.41.45
